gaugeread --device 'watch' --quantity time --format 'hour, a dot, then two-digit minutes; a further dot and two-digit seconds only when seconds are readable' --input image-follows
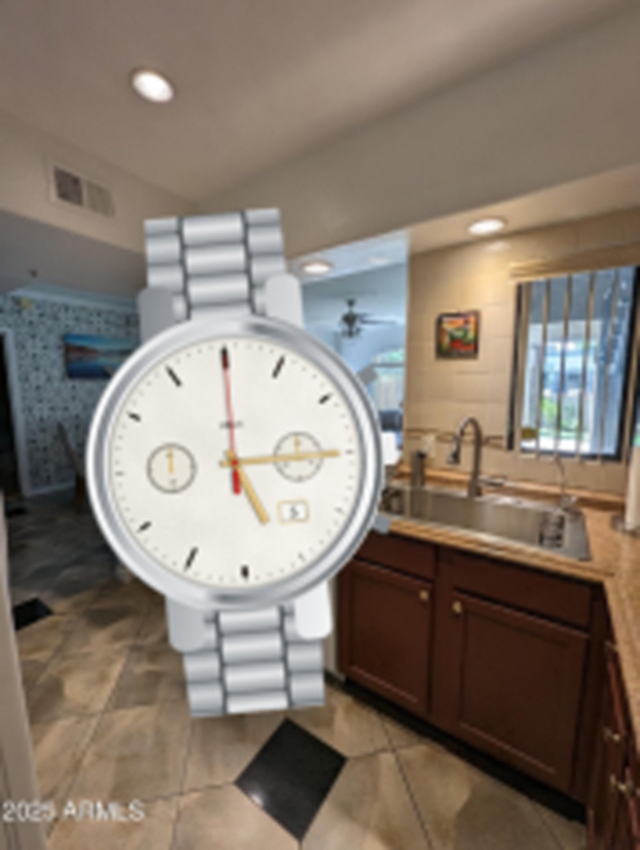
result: 5.15
